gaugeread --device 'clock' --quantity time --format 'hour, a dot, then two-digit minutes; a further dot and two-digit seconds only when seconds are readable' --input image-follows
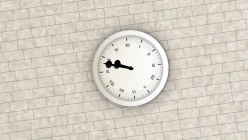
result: 9.48
